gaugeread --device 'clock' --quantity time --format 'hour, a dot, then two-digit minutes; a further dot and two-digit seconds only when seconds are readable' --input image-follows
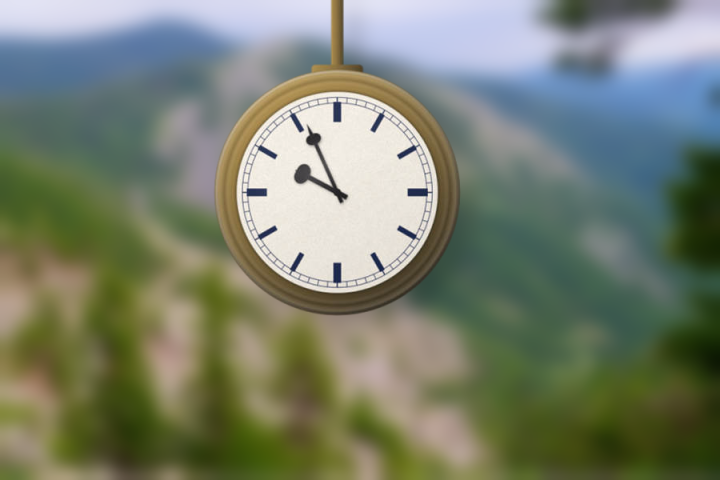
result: 9.56
